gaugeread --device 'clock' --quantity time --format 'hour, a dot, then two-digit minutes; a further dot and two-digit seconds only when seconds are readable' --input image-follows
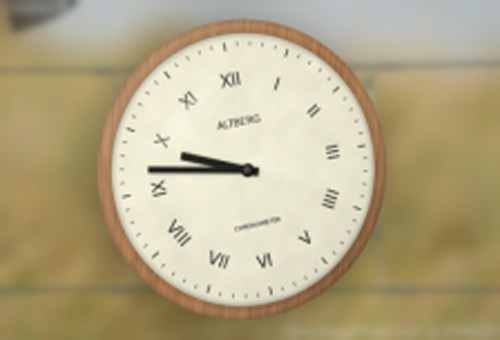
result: 9.47
